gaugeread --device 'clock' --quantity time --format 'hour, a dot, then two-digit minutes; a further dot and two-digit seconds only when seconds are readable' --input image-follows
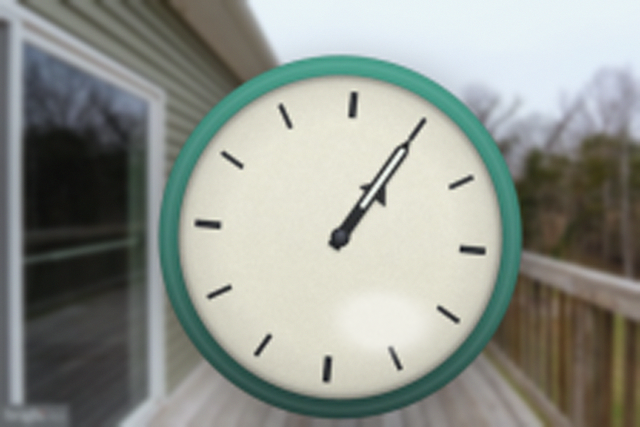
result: 1.05
